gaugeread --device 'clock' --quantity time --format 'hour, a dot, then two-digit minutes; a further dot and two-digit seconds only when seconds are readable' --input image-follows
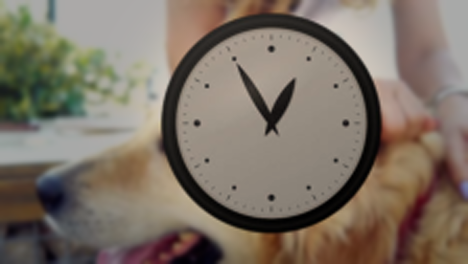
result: 12.55
